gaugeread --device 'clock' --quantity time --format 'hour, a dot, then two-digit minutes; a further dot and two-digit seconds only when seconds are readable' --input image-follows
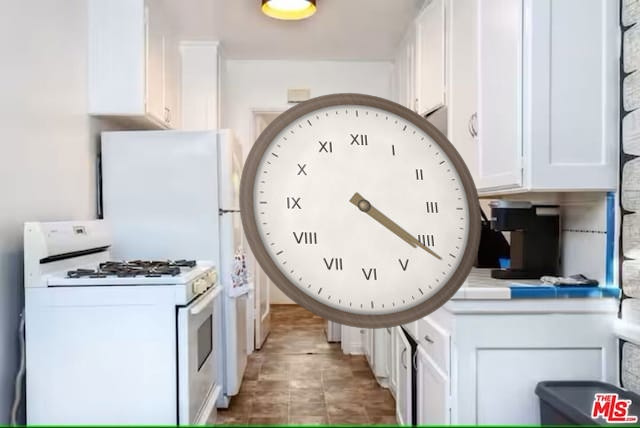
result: 4.21
